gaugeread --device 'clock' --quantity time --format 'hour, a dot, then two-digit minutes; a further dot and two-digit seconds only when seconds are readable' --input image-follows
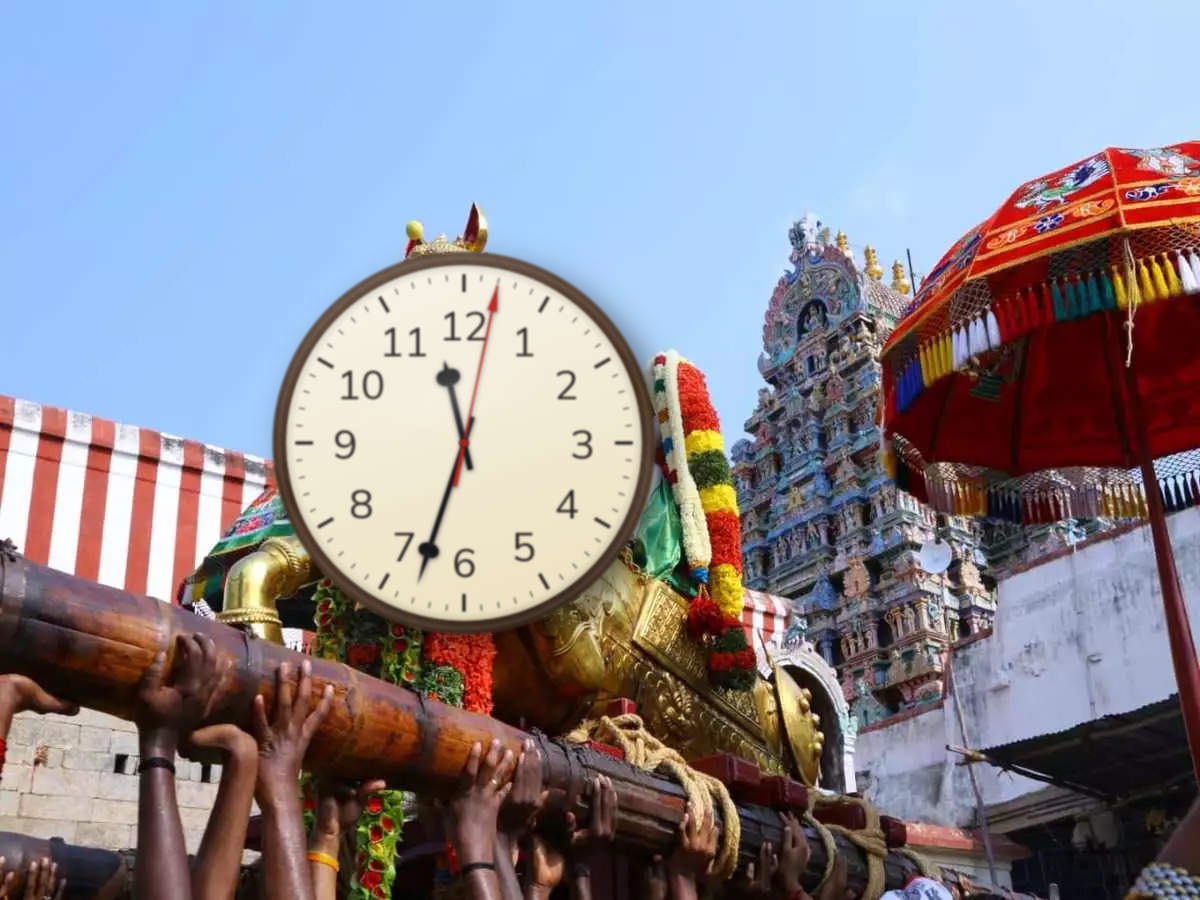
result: 11.33.02
